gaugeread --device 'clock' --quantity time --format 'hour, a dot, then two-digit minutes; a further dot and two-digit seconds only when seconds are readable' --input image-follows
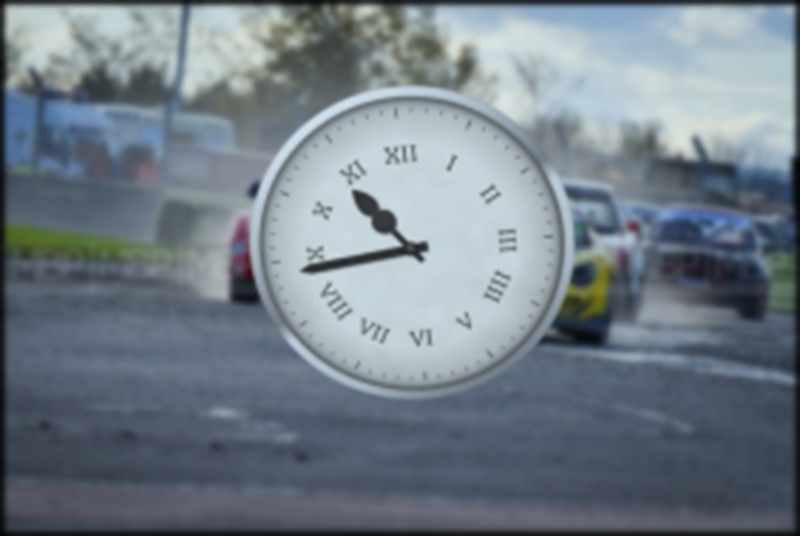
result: 10.44
